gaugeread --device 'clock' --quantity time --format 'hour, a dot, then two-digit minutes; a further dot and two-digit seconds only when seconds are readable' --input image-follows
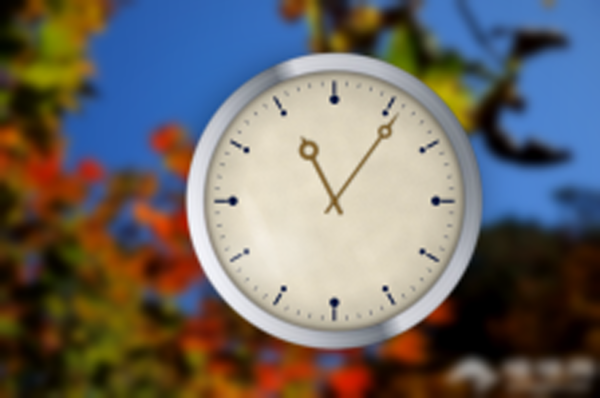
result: 11.06
